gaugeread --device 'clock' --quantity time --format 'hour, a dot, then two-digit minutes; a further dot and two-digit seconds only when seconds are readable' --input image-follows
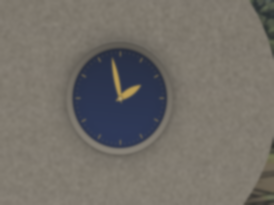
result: 1.58
